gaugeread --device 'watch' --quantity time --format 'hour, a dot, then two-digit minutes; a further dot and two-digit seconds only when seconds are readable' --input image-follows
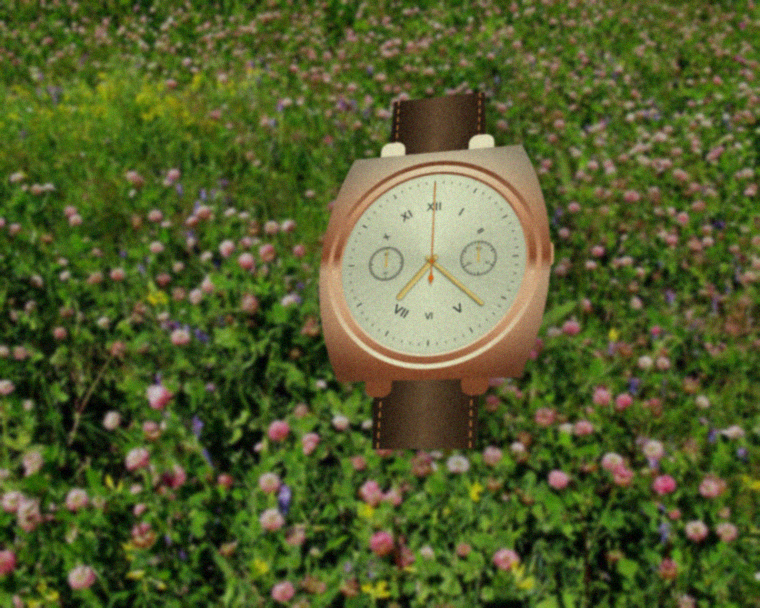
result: 7.22
